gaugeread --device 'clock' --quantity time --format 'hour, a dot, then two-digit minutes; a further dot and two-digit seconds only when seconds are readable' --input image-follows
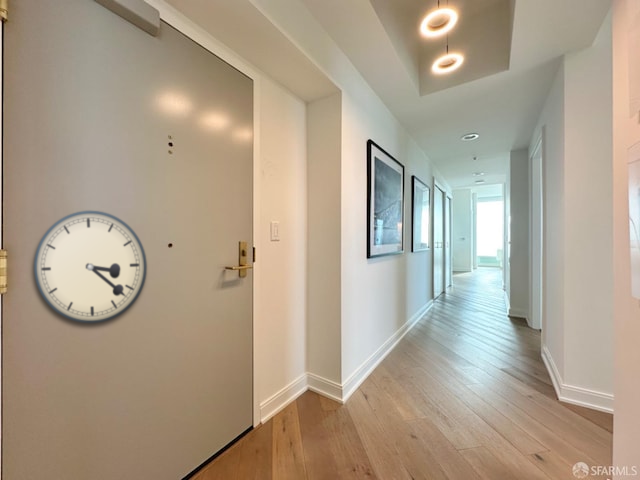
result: 3.22
